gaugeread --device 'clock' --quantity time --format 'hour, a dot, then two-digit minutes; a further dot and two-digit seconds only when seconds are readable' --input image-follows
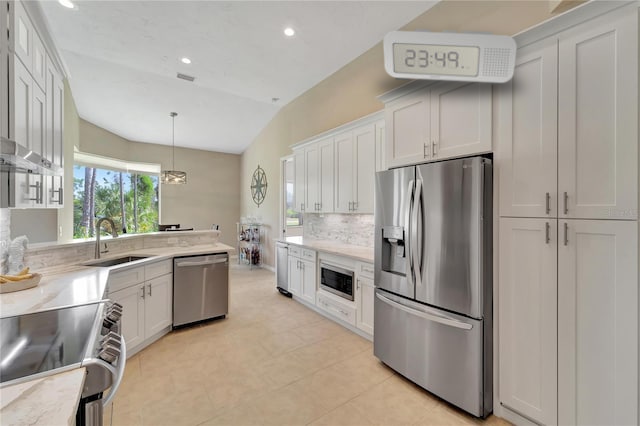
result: 23.49
